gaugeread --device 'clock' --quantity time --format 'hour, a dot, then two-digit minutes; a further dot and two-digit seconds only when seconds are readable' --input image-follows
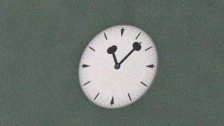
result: 11.07
